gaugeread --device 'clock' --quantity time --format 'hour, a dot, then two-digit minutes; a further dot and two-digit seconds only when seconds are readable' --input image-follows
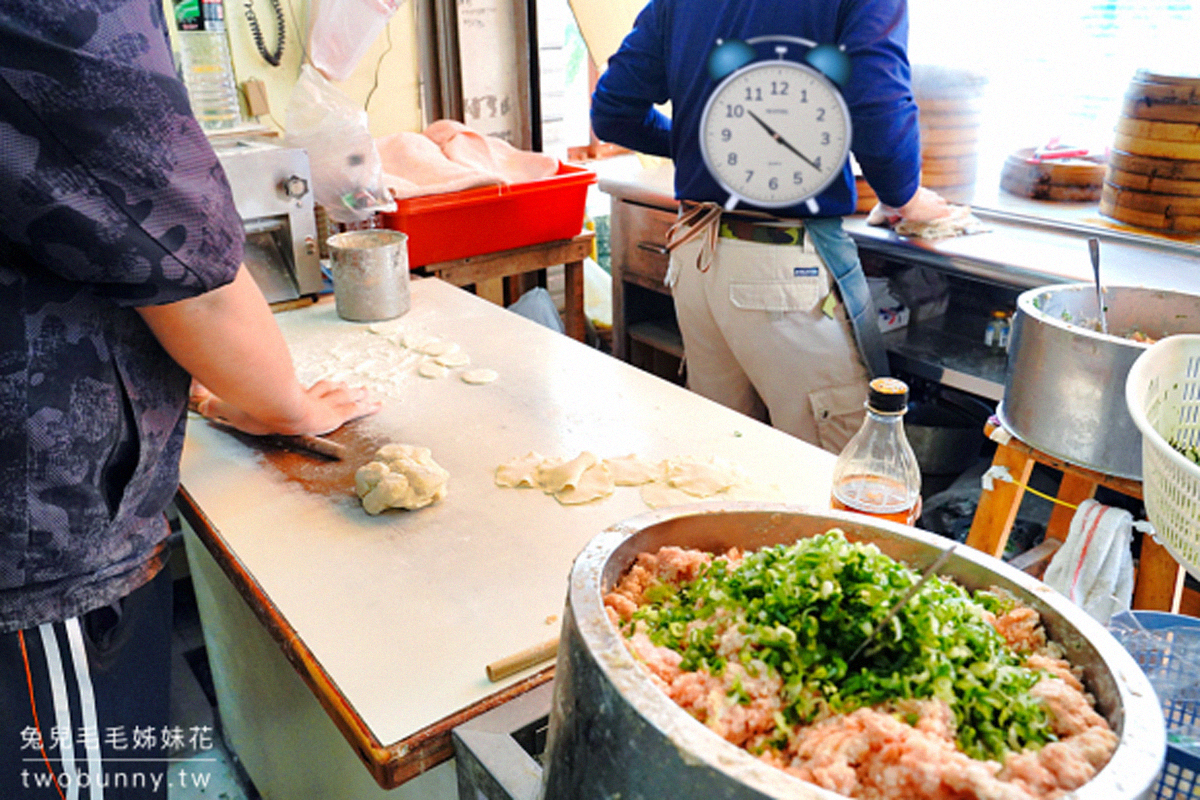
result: 10.21
